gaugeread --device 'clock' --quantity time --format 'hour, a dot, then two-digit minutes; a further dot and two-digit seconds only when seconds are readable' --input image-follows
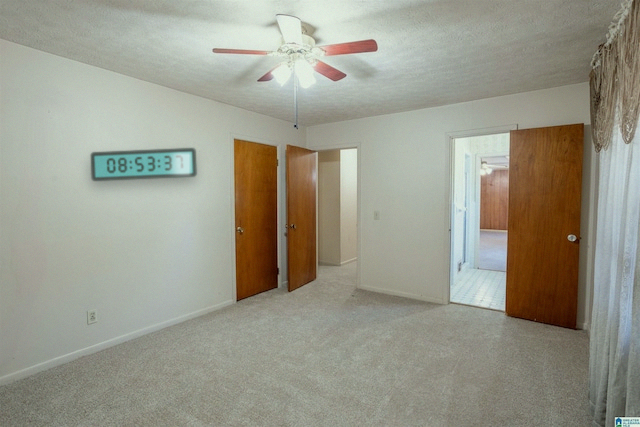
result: 8.53.37
